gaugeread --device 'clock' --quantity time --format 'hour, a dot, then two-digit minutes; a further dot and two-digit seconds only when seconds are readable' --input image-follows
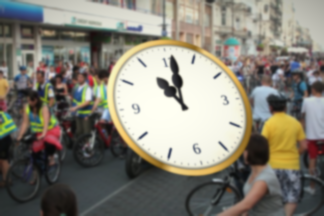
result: 11.01
